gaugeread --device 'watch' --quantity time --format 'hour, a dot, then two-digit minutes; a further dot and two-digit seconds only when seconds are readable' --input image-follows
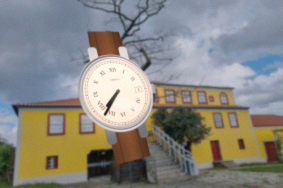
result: 7.37
